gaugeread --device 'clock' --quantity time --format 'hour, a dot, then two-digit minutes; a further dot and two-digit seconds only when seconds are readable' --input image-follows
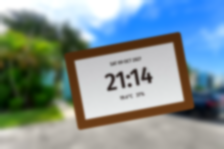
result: 21.14
